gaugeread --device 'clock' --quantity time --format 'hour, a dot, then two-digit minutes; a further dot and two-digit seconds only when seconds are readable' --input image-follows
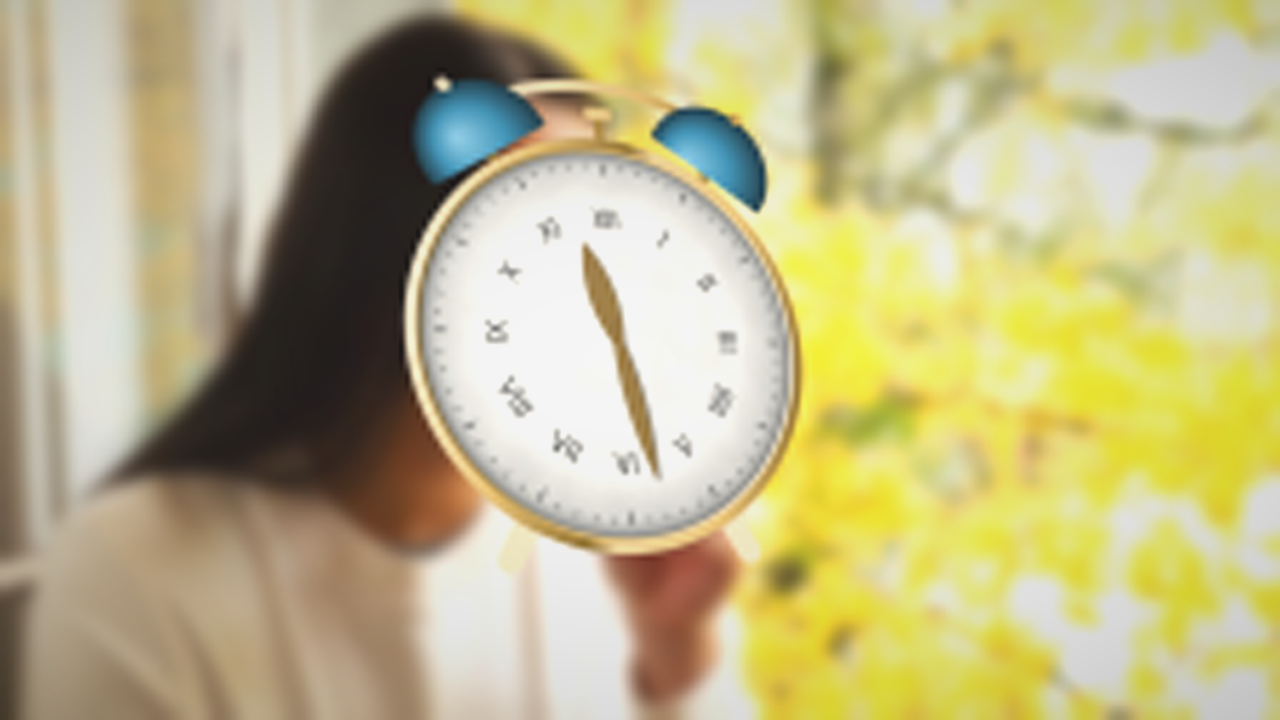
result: 11.28
